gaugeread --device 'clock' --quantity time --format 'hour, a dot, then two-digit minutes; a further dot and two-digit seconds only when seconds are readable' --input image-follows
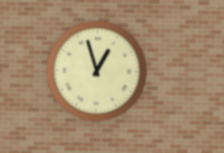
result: 12.57
